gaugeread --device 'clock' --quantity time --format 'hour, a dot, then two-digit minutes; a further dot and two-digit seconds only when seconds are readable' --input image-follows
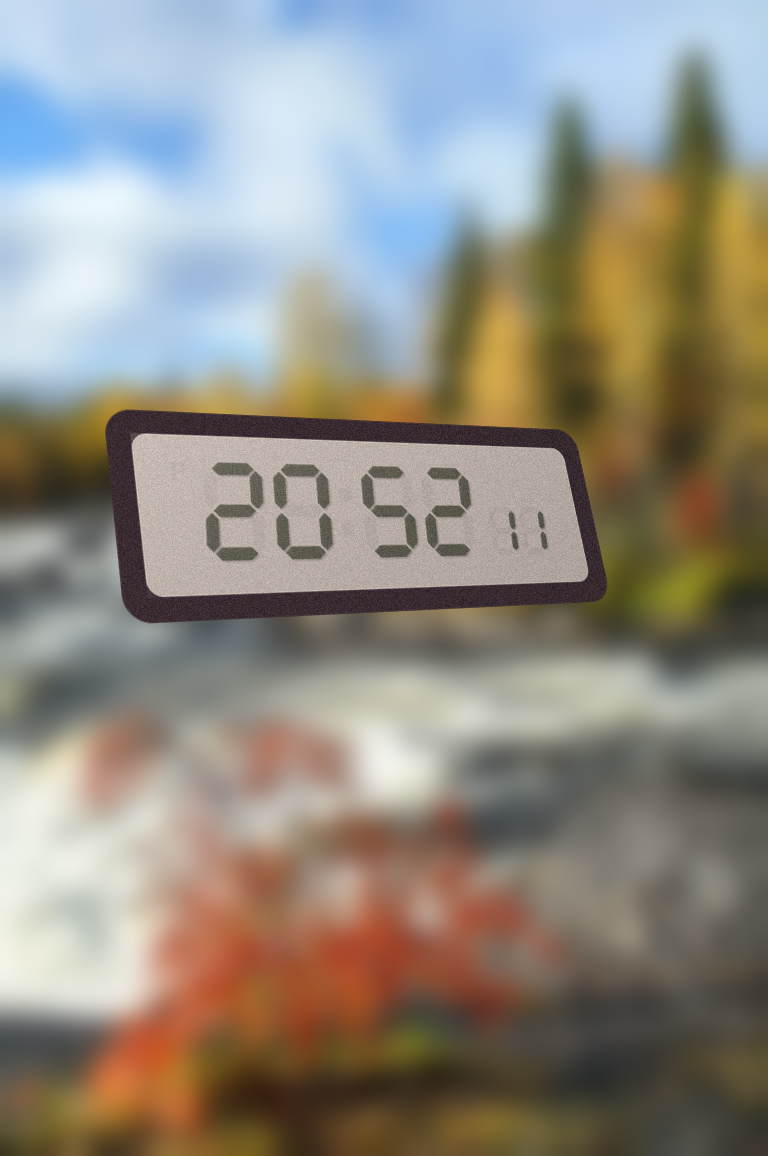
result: 20.52.11
